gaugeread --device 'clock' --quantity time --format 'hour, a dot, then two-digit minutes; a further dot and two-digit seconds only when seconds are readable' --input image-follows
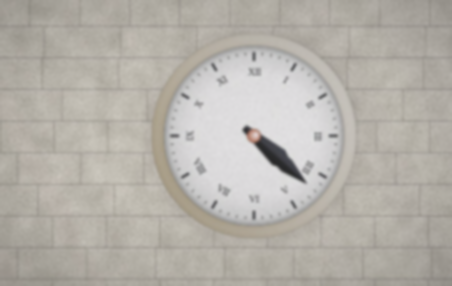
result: 4.22
